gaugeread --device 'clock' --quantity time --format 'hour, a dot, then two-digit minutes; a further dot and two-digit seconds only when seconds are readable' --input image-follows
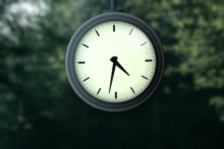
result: 4.32
